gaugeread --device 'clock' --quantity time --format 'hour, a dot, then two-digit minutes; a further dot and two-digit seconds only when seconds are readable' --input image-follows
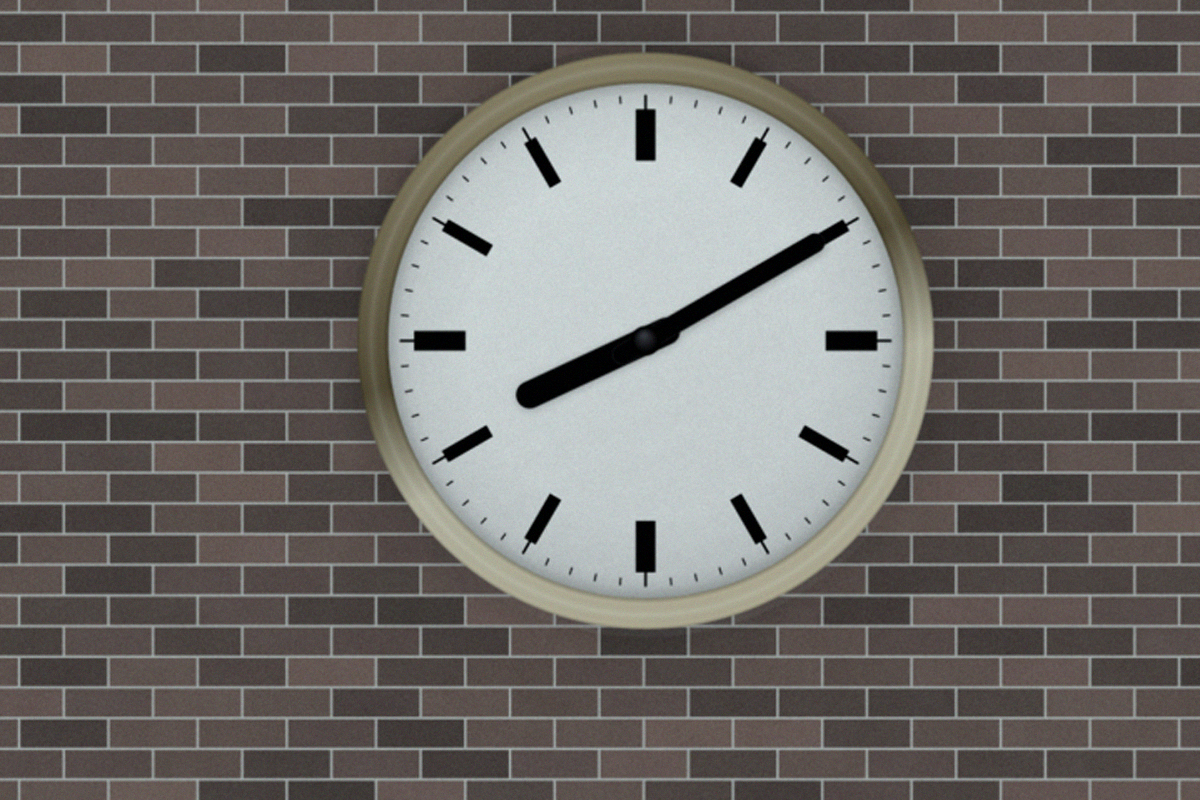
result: 8.10
